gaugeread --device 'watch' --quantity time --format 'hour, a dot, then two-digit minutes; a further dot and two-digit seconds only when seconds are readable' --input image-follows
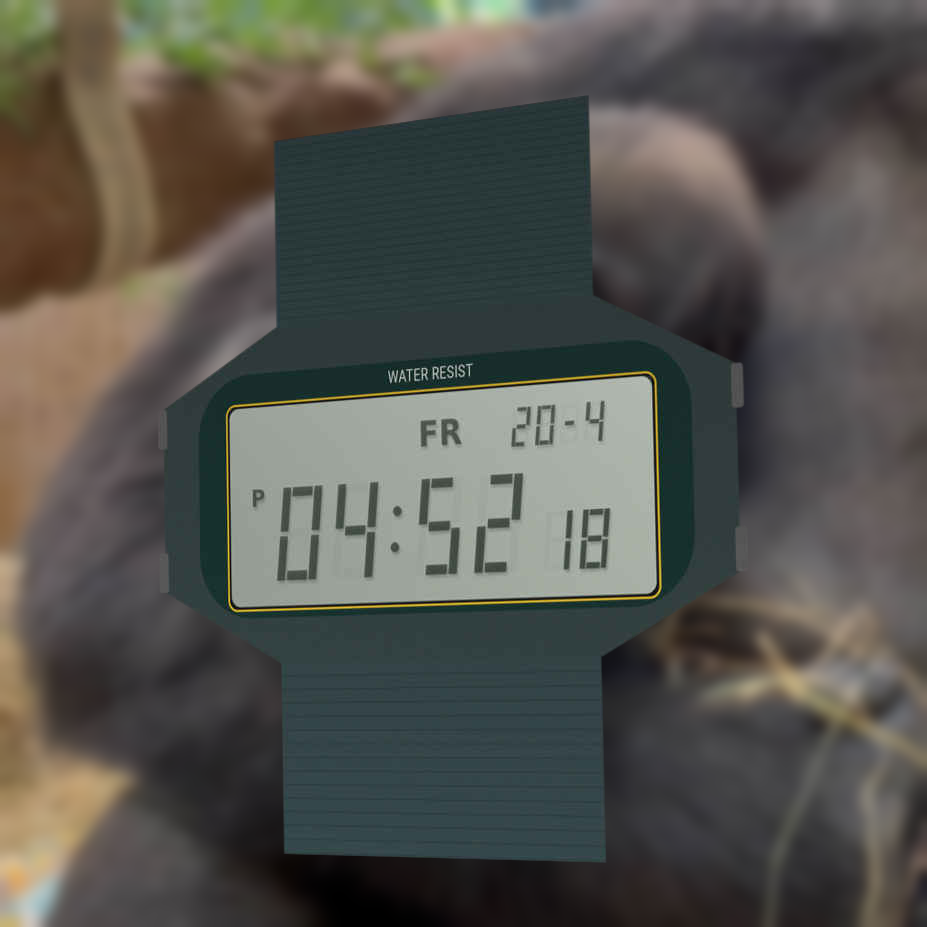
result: 4.52.18
